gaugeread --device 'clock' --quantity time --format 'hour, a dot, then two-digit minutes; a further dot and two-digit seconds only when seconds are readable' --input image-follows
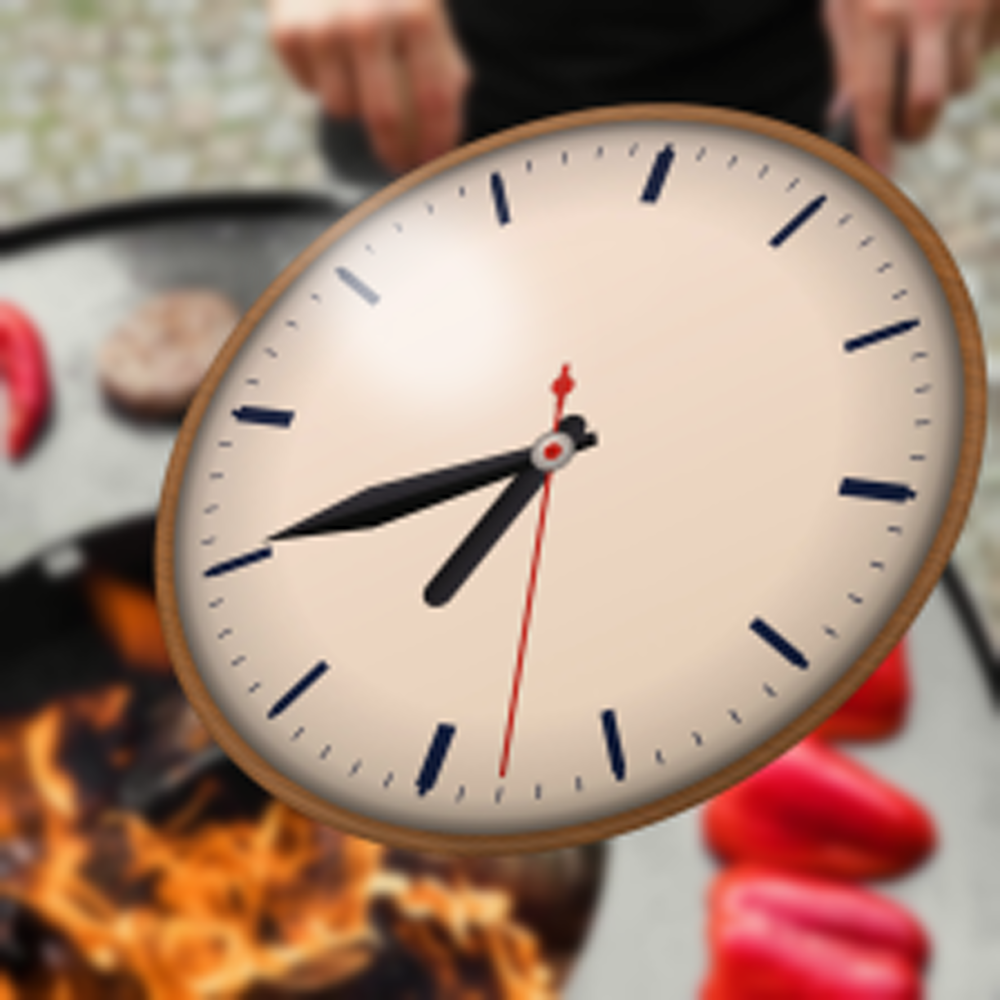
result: 6.40.28
